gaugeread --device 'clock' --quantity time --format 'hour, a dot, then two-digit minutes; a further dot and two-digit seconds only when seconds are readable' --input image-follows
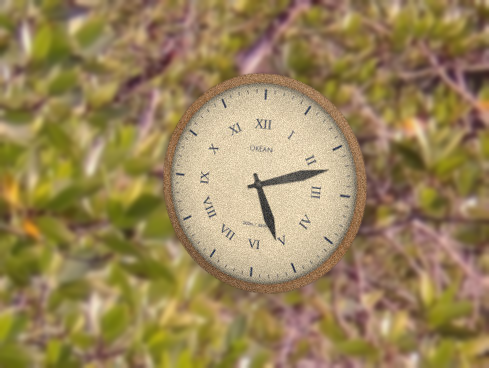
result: 5.12
